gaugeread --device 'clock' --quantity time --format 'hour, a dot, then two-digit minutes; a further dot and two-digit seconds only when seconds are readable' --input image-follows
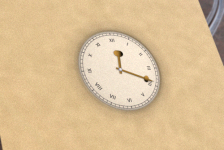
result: 12.19
